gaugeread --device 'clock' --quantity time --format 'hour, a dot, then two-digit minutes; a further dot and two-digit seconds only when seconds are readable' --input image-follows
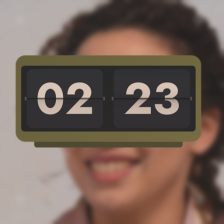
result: 2.23
